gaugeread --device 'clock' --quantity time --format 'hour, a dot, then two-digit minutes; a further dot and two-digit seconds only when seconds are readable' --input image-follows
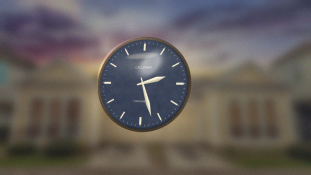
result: 2.27
